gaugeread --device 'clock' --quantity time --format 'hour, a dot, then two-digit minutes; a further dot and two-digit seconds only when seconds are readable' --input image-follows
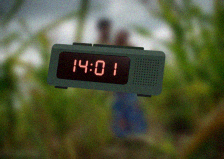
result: 14.01
